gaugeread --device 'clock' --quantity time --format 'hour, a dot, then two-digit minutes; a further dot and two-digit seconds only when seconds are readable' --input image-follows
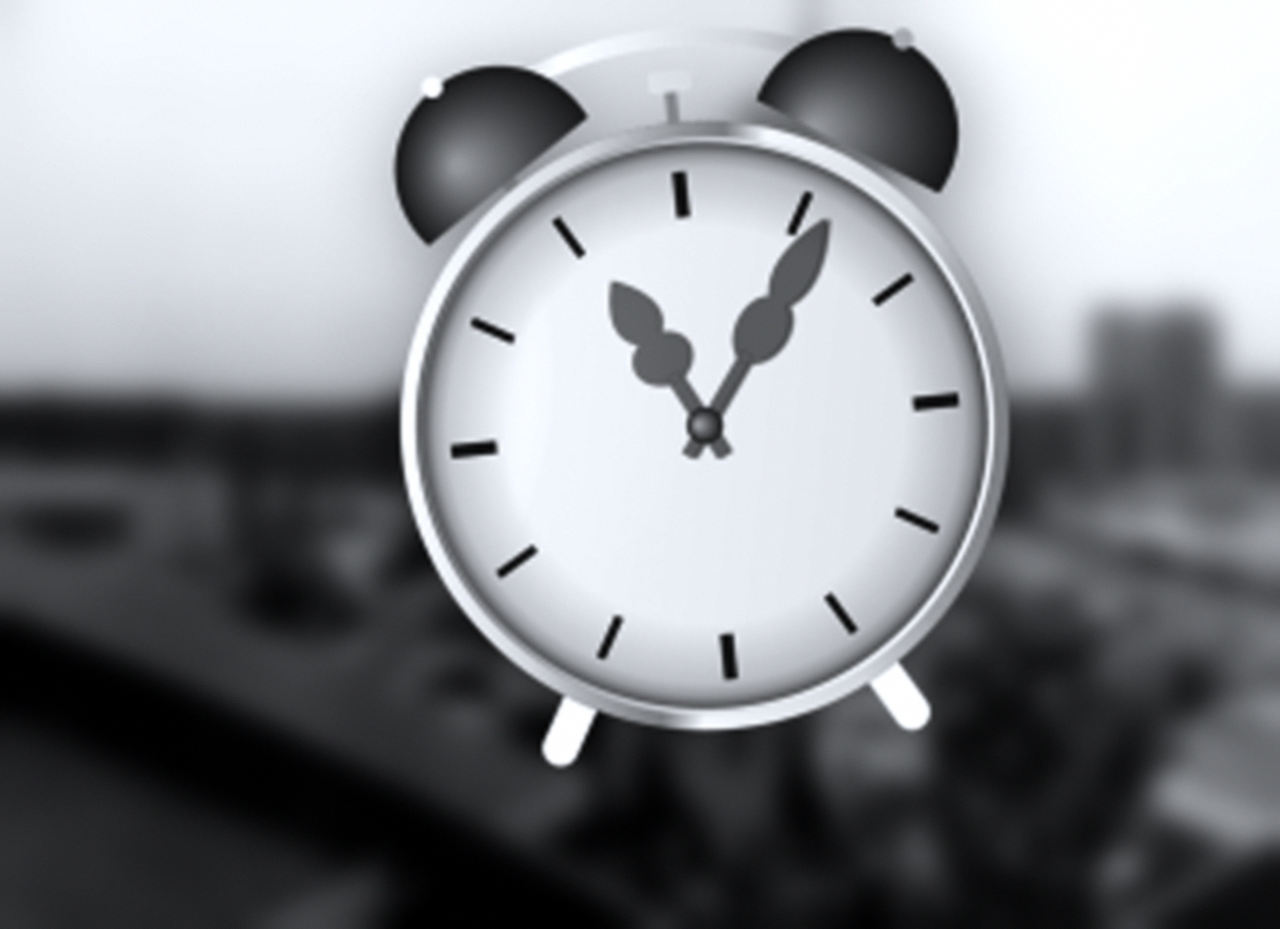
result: 11.06
